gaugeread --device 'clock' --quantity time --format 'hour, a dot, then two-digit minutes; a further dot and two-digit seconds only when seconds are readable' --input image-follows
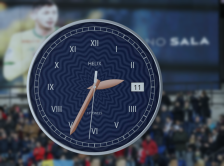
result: 2.34.31
